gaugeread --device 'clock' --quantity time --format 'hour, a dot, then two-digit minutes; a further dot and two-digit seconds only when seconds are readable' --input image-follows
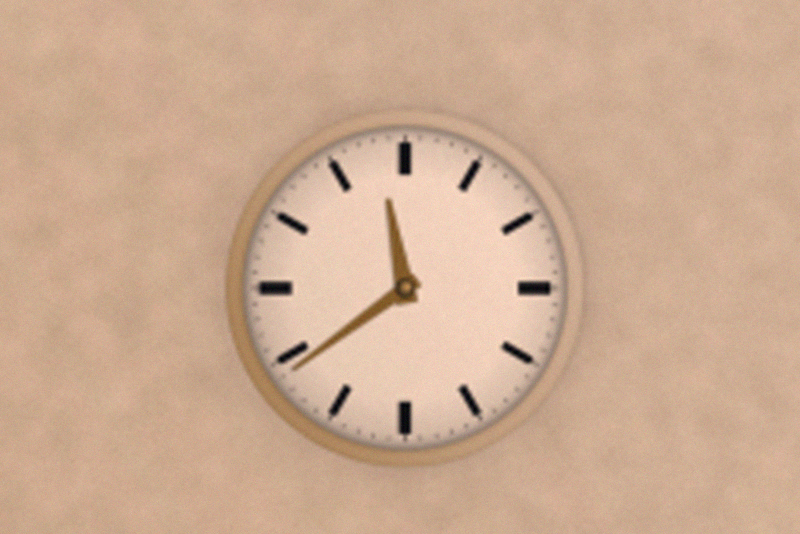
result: 11.39
